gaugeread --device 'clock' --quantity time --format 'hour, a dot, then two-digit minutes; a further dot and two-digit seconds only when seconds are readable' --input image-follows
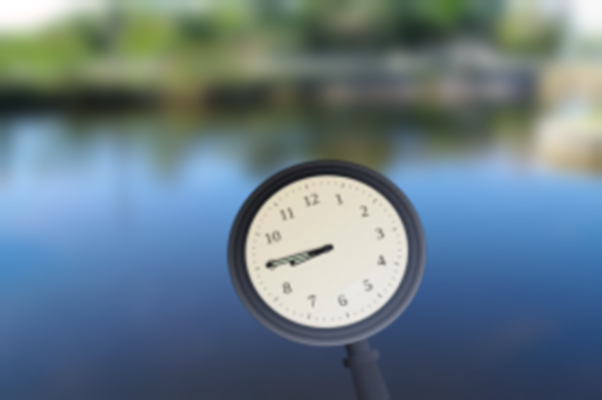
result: 8.45
